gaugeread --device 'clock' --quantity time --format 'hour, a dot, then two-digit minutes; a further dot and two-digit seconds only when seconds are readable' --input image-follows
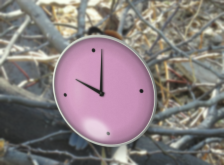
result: 10.02
